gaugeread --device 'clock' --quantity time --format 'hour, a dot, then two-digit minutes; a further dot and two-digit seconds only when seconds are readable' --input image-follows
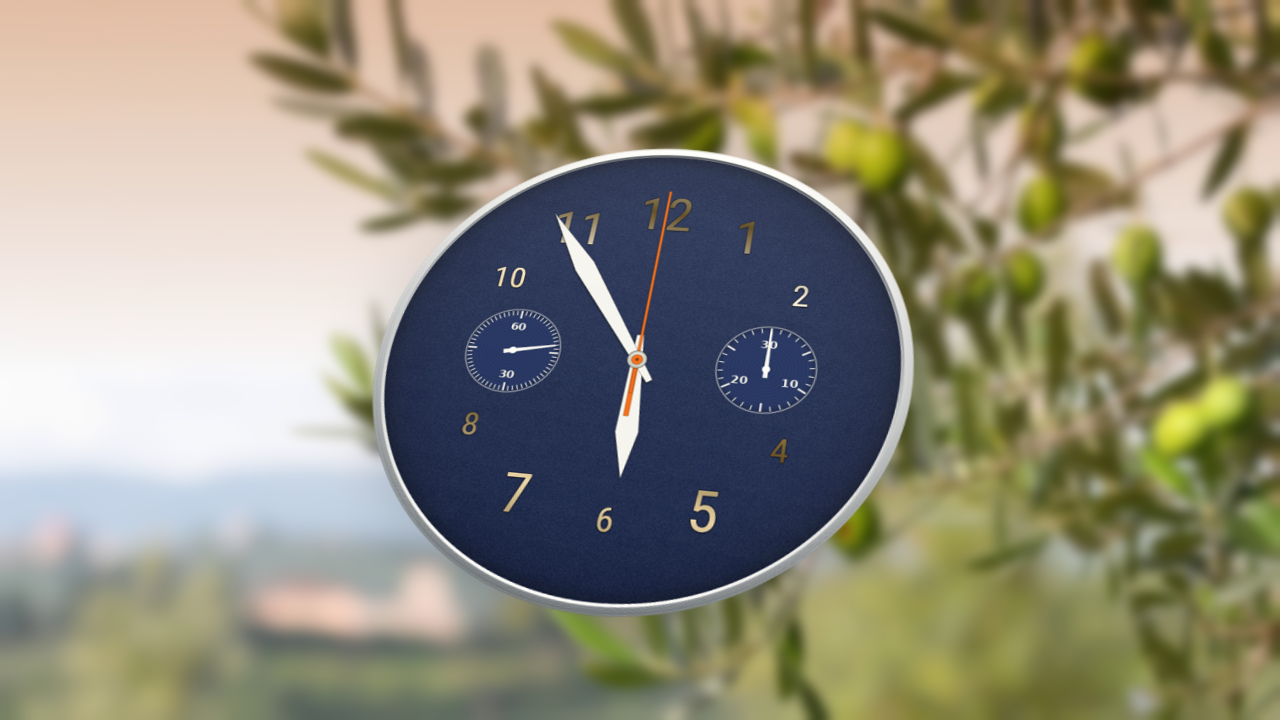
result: 5.54.13
